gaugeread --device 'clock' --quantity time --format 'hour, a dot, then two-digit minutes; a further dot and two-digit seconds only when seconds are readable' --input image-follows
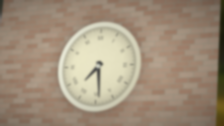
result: 7.29
